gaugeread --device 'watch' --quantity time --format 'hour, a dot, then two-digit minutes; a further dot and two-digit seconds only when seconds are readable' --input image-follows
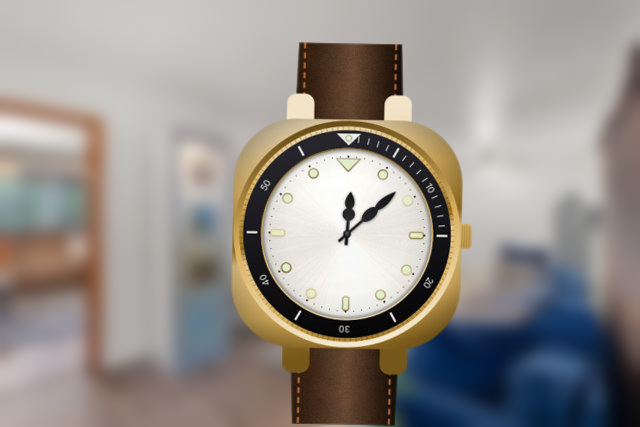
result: 12.08
